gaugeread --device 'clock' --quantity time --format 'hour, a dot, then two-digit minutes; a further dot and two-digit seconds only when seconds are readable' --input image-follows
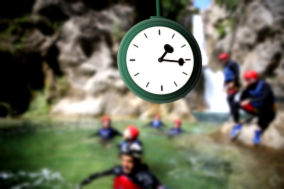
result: 1.16
